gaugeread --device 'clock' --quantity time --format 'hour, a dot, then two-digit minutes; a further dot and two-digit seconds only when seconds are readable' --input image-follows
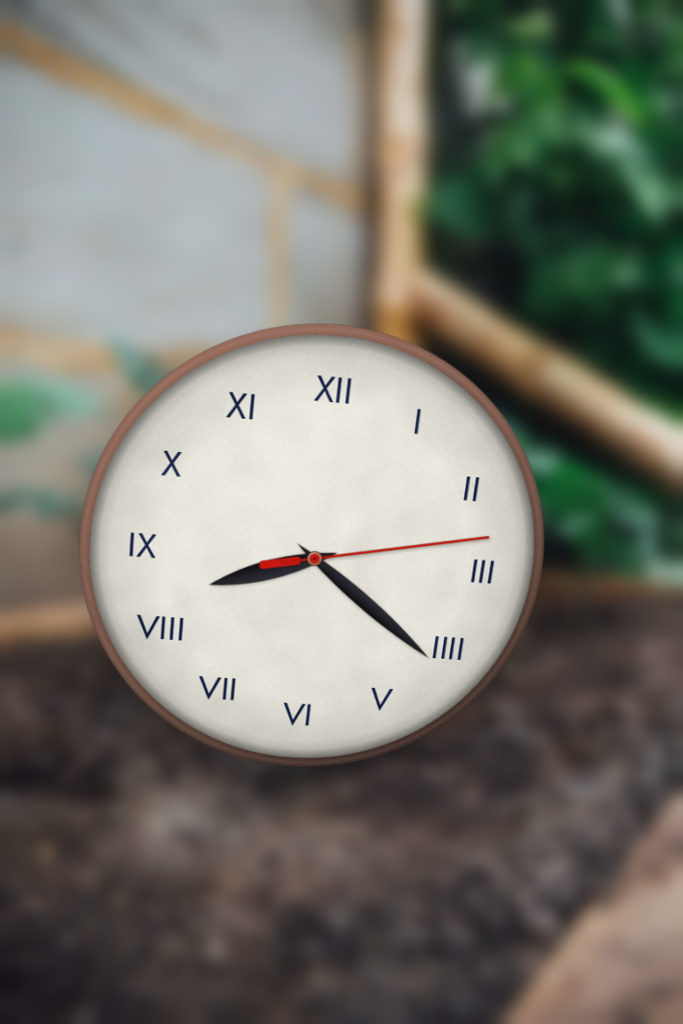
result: 8.21.13
